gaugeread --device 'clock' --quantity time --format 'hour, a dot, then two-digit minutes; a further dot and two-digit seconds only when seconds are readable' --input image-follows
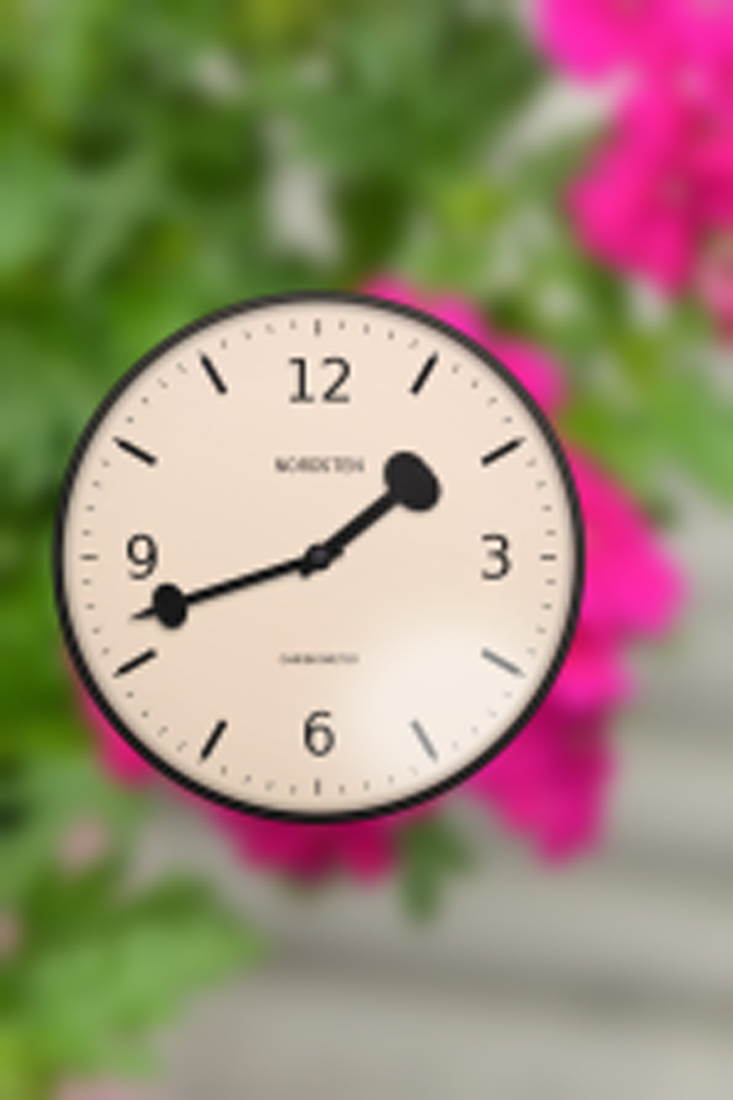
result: 1.42
